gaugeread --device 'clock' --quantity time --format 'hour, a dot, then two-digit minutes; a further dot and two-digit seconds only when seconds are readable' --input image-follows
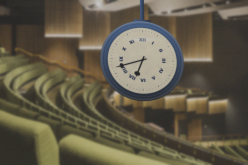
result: 6.42
